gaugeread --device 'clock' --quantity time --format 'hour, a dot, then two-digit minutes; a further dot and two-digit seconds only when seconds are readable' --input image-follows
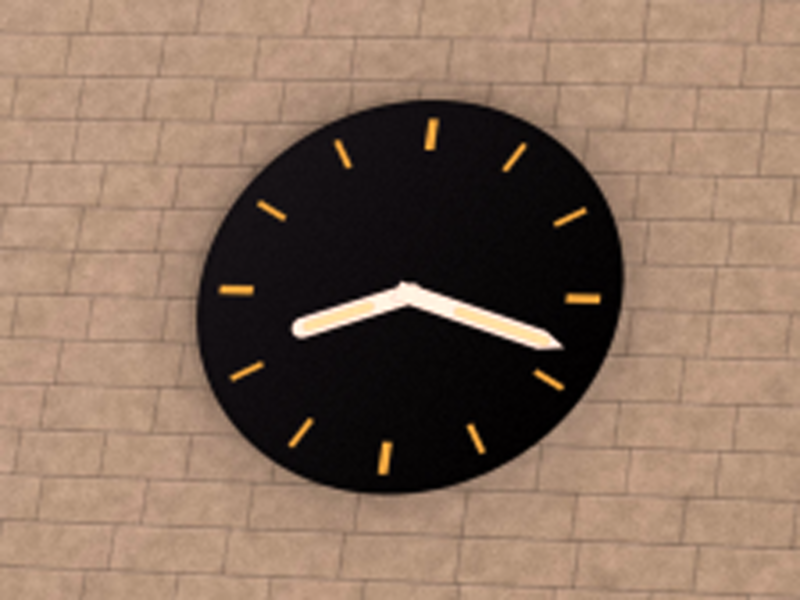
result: 8.18
